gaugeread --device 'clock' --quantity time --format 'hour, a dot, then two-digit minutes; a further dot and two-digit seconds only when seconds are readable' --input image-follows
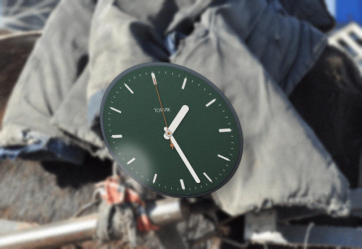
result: 1.27.00
